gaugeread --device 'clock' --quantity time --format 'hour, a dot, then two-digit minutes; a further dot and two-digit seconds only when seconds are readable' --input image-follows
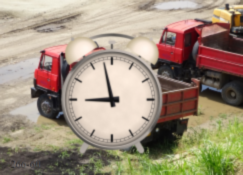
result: 8.58
